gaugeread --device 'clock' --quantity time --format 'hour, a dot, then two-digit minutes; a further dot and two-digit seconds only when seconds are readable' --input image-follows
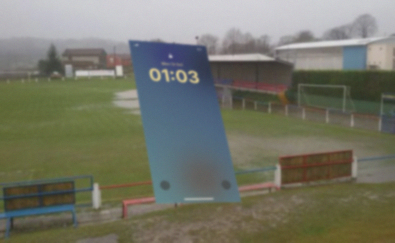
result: 1.03
